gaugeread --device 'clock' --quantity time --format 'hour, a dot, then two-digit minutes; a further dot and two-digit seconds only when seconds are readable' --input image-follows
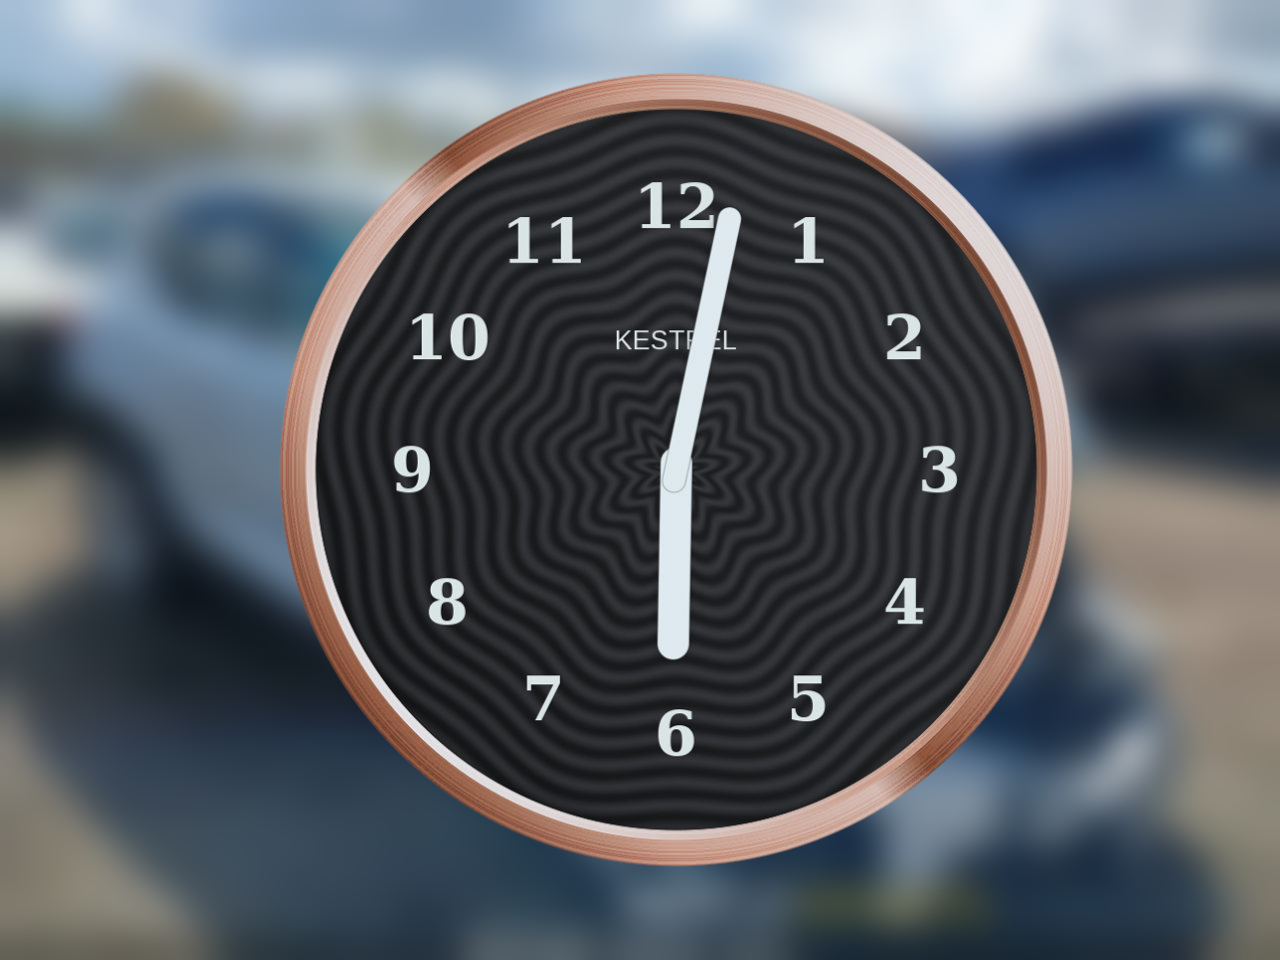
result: 6.02
